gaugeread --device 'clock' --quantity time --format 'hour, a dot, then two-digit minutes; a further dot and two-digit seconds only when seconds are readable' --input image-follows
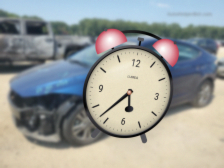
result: 5.37
